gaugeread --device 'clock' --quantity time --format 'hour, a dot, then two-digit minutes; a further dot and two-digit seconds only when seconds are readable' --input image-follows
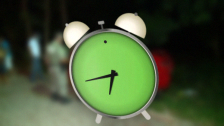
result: 6.44
